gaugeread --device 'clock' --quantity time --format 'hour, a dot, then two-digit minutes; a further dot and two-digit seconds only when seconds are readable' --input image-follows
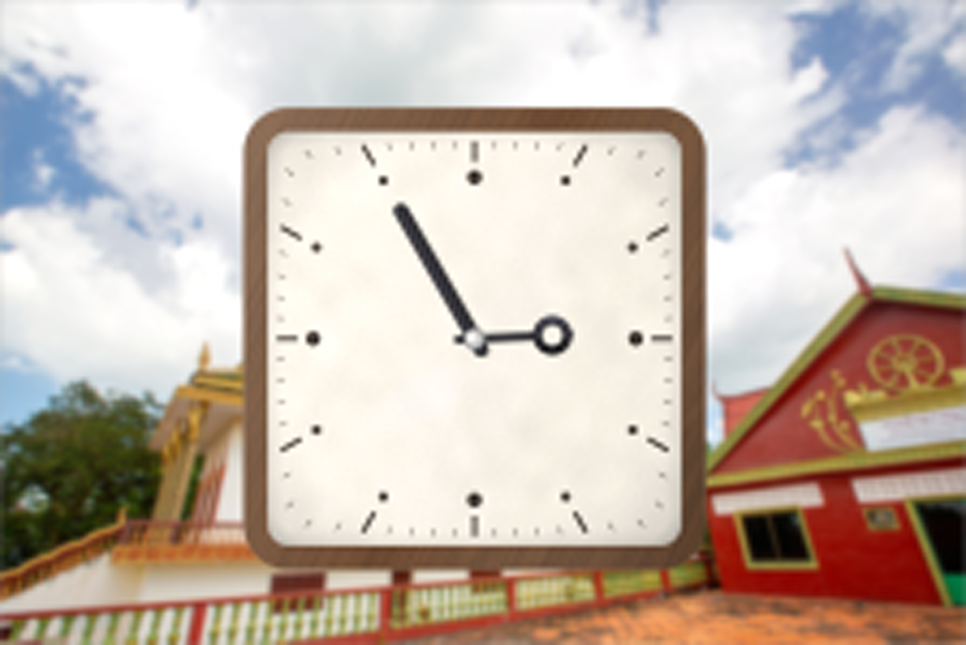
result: 2.55
